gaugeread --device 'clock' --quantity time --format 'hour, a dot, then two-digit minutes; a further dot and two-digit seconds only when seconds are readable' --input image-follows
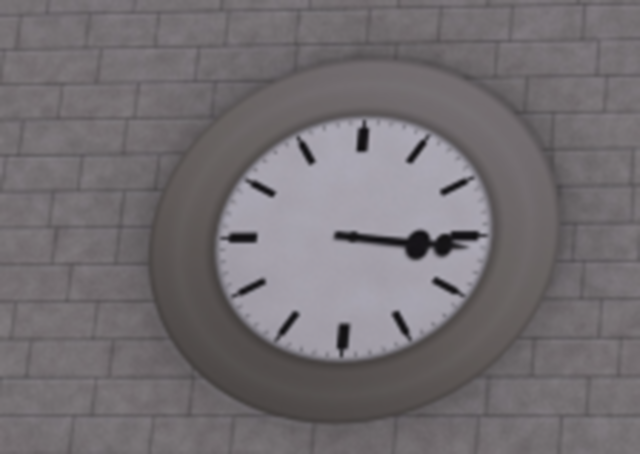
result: 3.16
